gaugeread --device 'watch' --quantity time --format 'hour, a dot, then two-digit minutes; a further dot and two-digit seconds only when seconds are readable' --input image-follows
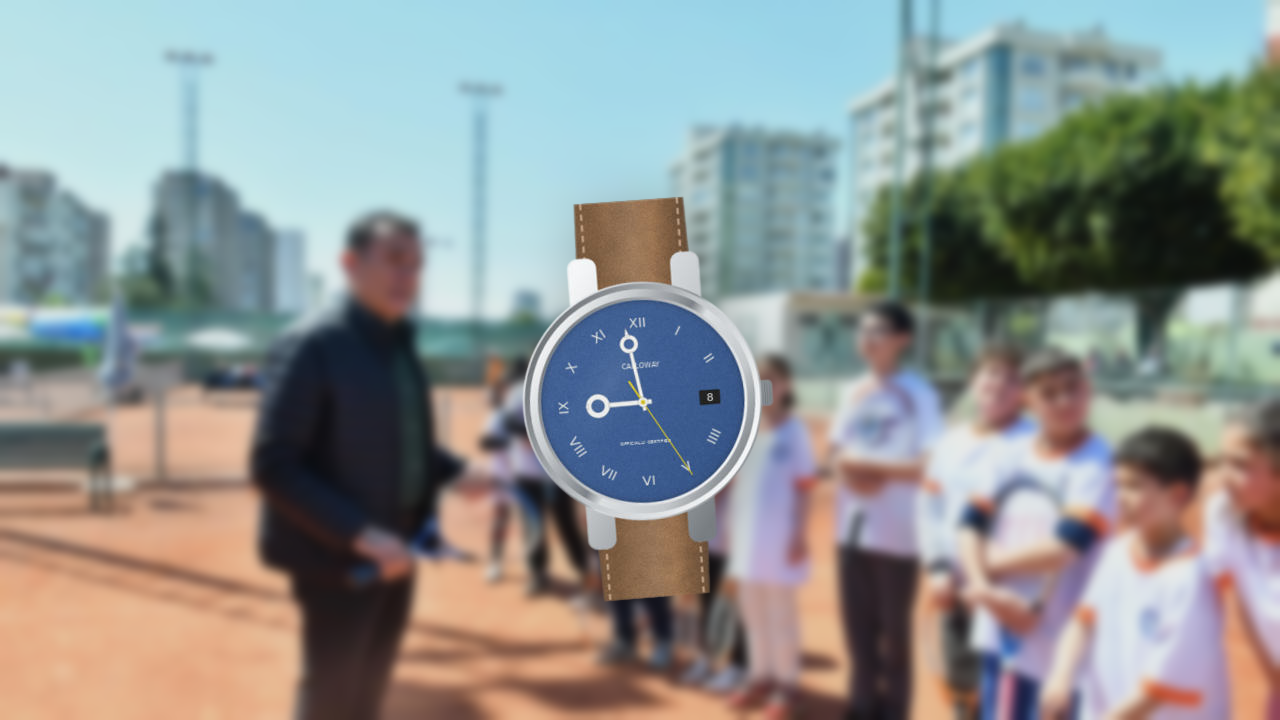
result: 8.58.25
